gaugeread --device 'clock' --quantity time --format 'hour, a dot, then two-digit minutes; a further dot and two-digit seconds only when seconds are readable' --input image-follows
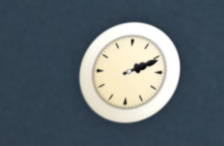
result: 2.11
